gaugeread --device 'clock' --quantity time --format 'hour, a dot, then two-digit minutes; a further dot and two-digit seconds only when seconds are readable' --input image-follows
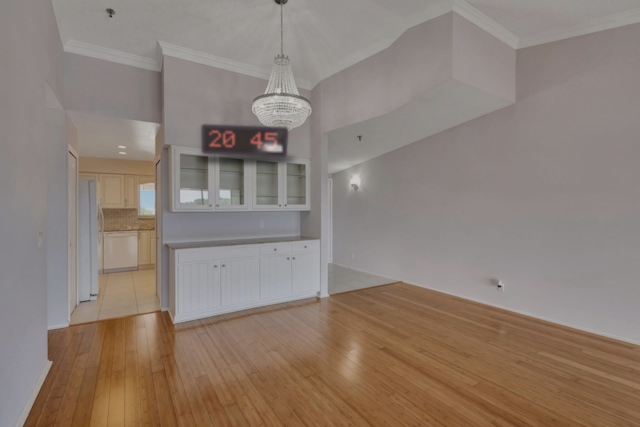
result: 20.45
